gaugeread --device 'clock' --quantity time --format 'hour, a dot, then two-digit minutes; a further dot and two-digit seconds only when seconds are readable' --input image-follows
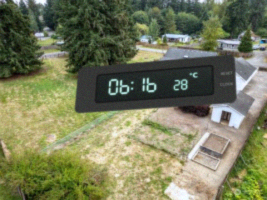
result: 6.16
